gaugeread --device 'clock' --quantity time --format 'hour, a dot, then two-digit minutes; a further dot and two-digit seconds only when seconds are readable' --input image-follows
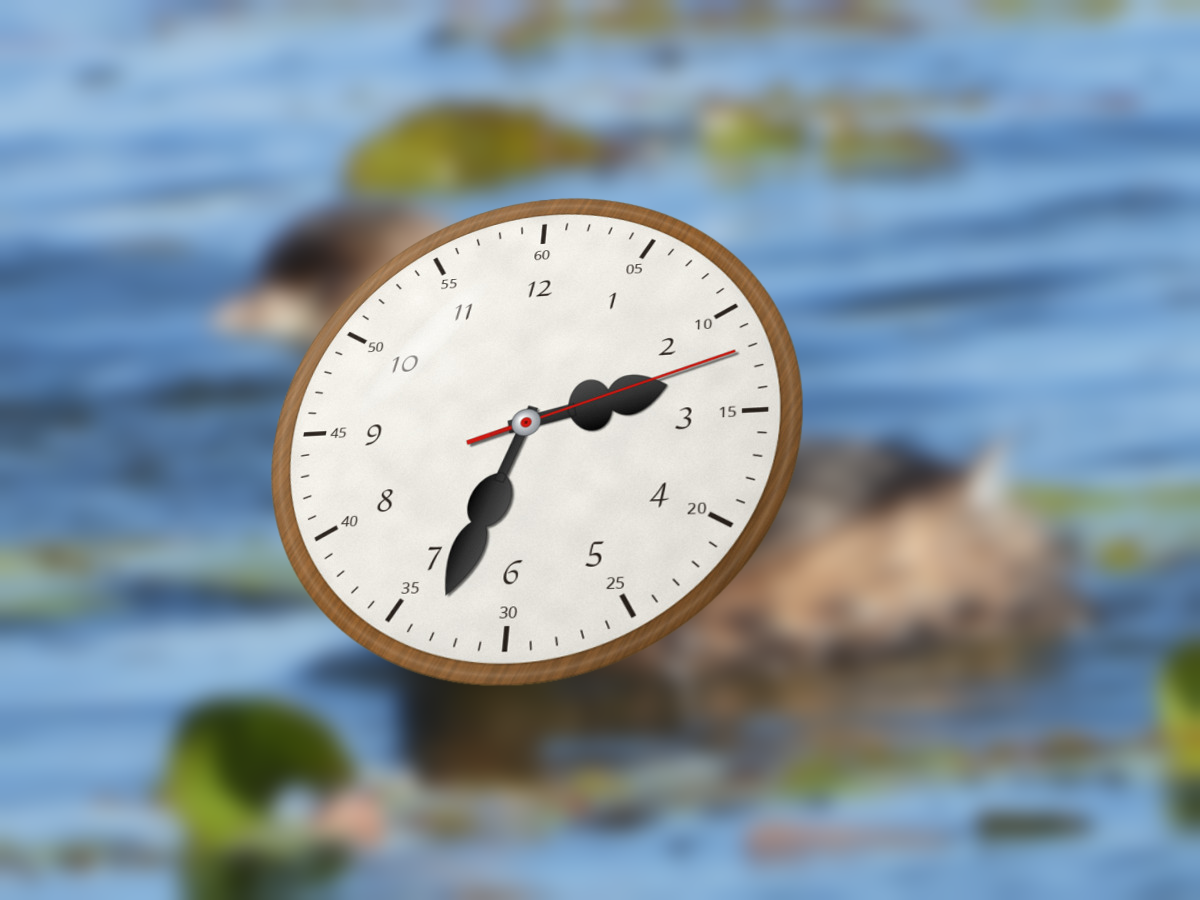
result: 2.33.12
